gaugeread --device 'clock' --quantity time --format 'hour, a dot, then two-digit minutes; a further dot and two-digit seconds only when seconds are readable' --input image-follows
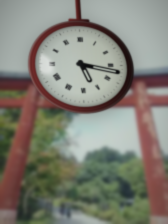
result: 5.17
